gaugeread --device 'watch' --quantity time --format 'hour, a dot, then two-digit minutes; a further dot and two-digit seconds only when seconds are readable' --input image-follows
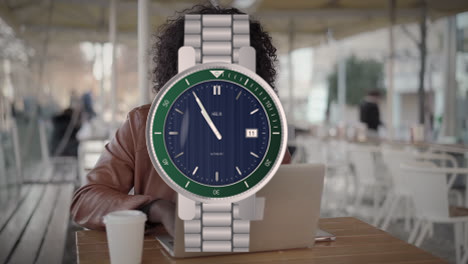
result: 10.55
